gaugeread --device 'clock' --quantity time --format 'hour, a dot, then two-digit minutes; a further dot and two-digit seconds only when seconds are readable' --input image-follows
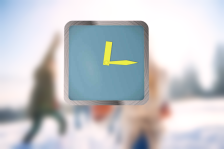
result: 12.15
